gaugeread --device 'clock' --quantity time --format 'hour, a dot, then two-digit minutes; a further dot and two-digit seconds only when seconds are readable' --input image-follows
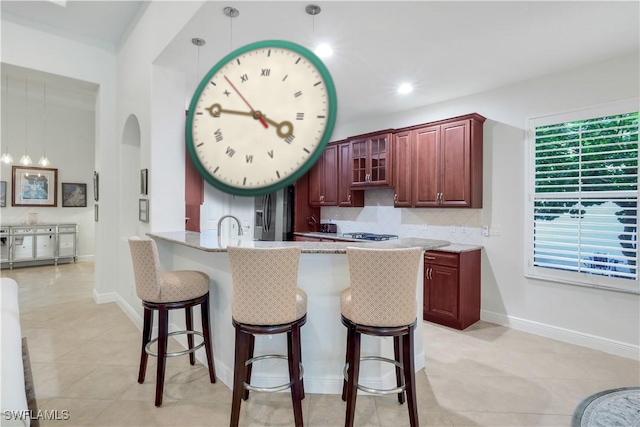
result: 3.45.52
